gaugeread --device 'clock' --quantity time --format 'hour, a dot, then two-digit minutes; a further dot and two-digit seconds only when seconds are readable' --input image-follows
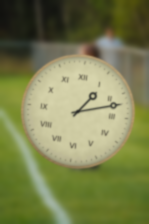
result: 1.12
